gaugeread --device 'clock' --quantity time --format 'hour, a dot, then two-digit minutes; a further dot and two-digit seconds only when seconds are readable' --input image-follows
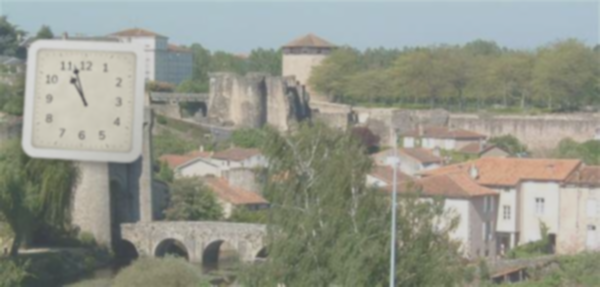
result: 10.57
